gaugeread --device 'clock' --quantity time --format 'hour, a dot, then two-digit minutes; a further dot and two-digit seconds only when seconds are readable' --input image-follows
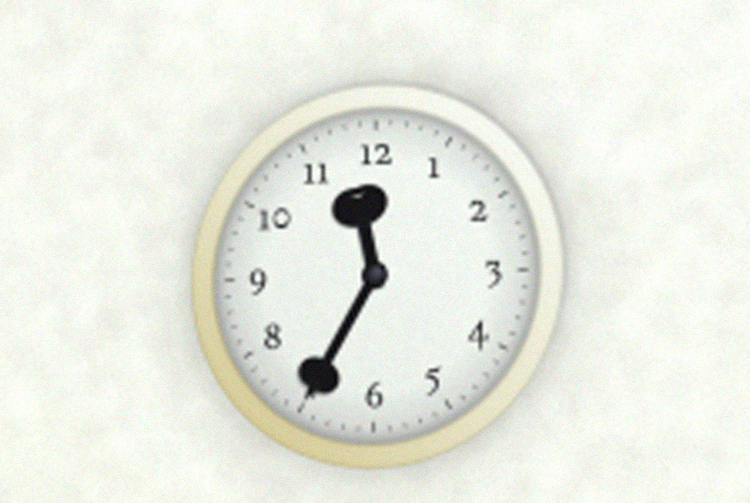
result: 11.35
